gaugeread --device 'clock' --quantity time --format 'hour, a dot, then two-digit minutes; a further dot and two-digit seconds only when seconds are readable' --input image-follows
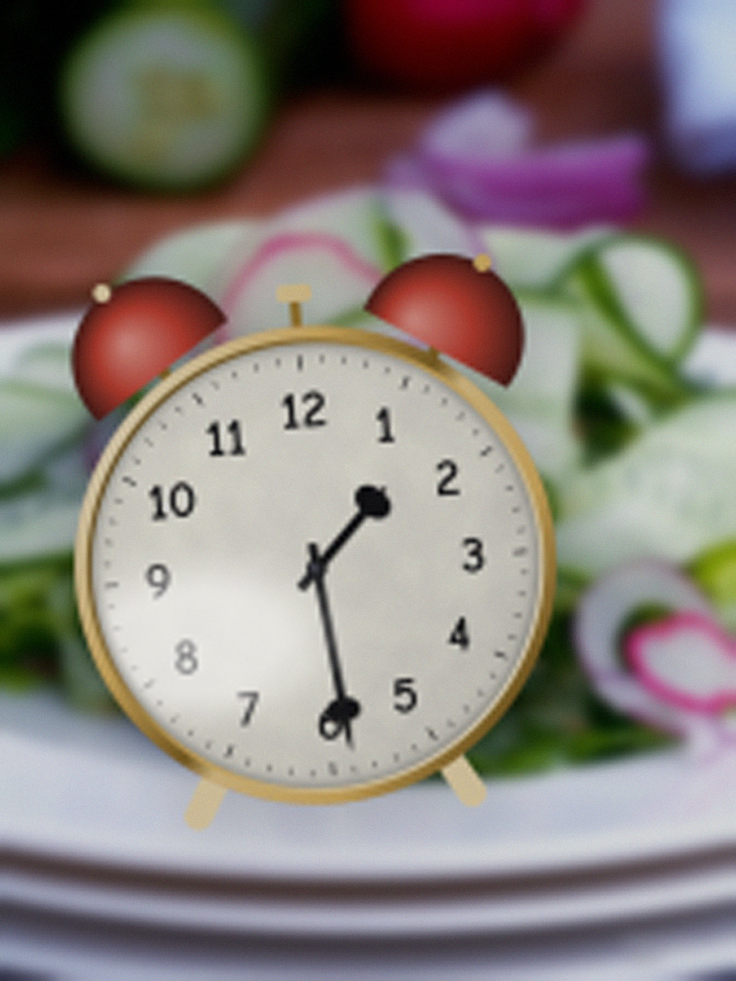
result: 1.29
